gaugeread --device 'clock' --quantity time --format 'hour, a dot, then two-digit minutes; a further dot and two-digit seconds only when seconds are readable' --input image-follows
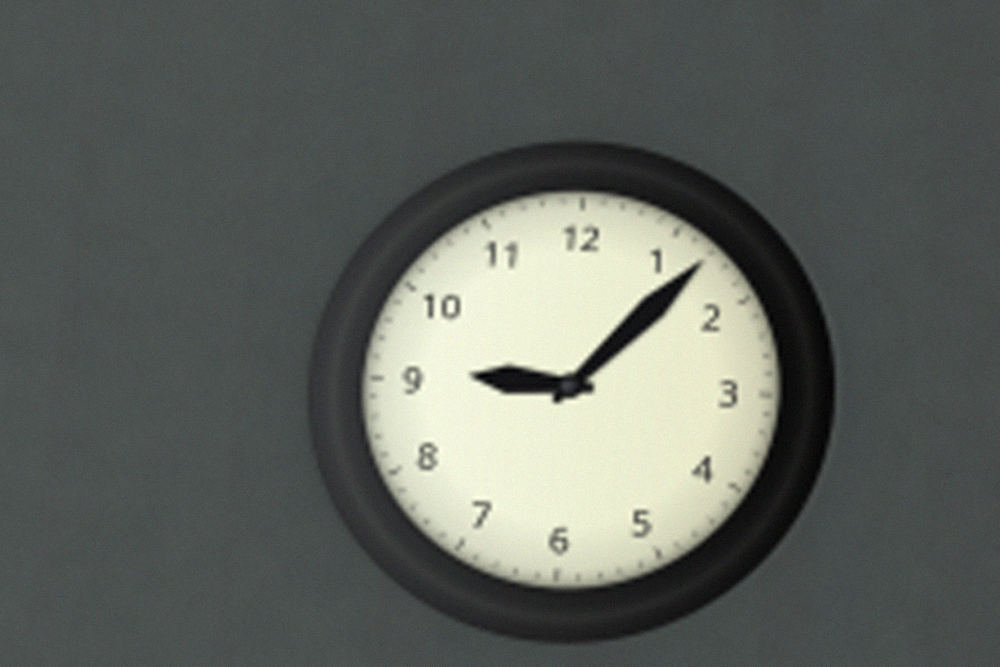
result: 9.07
